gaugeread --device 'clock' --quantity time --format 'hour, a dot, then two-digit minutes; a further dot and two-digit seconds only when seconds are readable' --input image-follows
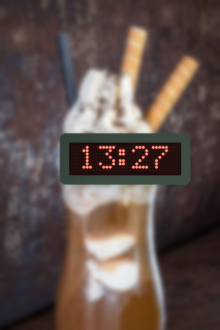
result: 13.27
